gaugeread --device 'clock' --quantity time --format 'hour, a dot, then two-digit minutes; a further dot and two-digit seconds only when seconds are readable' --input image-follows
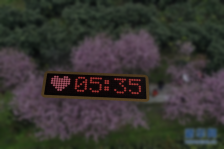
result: 5.35
